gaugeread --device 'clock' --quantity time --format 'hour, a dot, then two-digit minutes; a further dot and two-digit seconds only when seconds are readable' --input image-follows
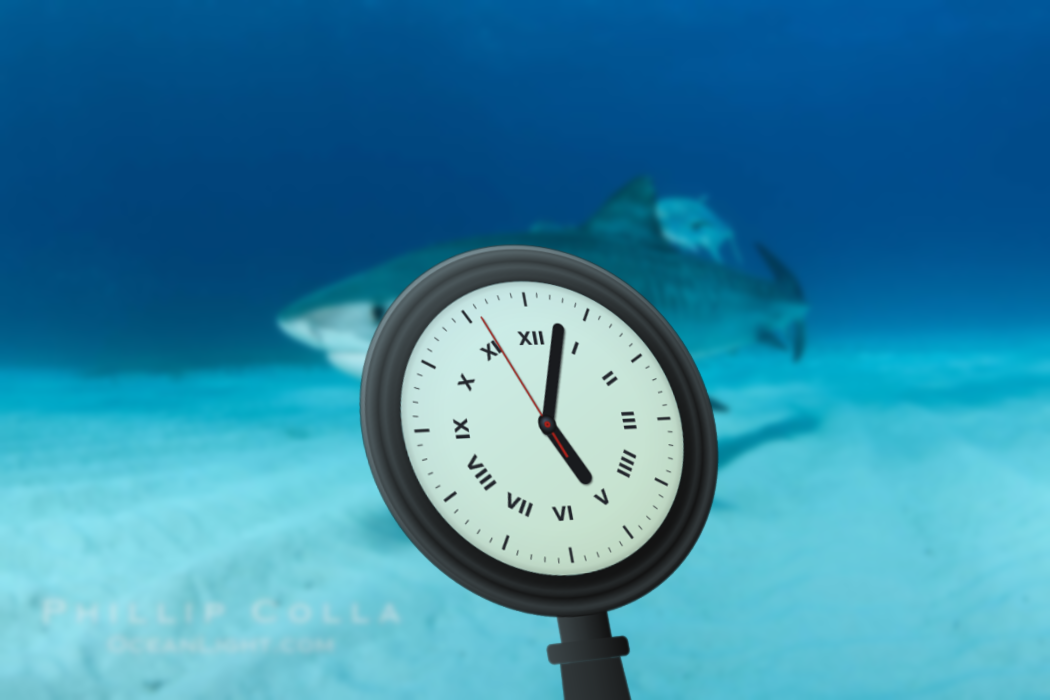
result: 5.02.56
